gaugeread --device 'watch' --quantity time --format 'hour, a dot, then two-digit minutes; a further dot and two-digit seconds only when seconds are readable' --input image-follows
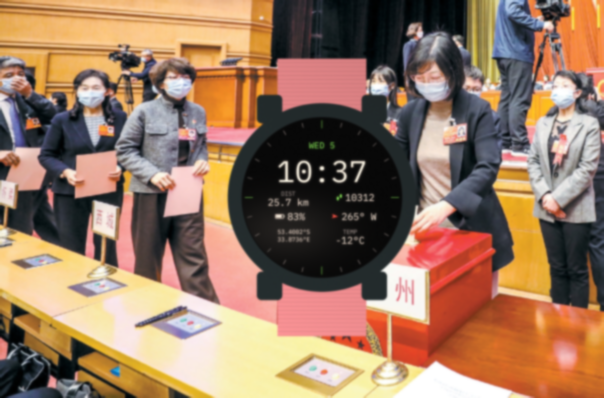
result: 10.37
